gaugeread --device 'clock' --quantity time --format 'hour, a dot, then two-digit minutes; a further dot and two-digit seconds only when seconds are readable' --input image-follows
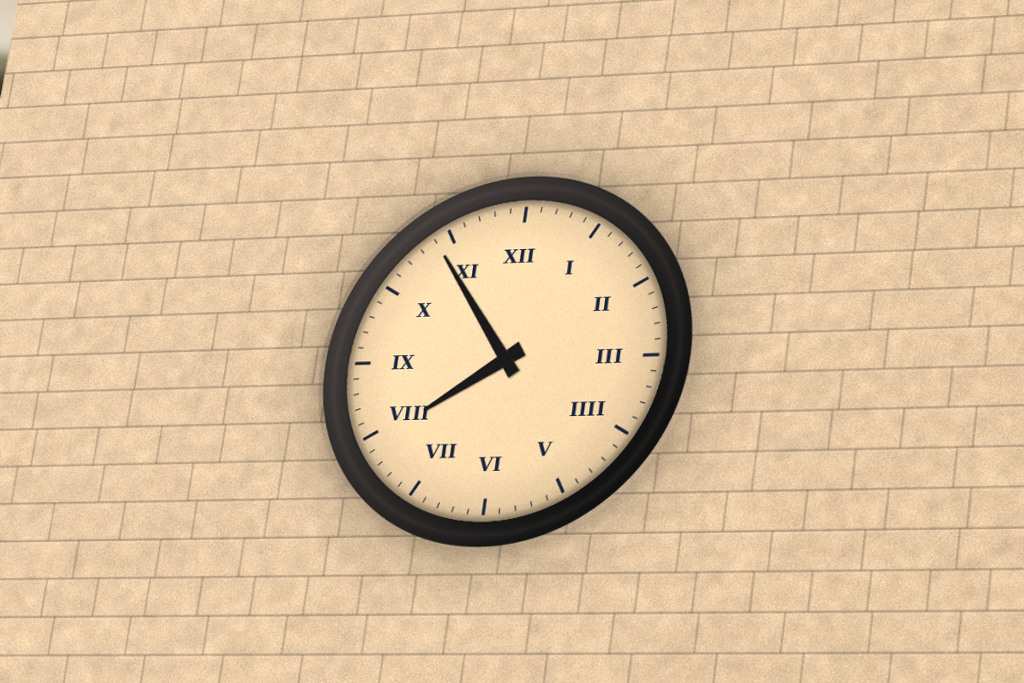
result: 7.54
